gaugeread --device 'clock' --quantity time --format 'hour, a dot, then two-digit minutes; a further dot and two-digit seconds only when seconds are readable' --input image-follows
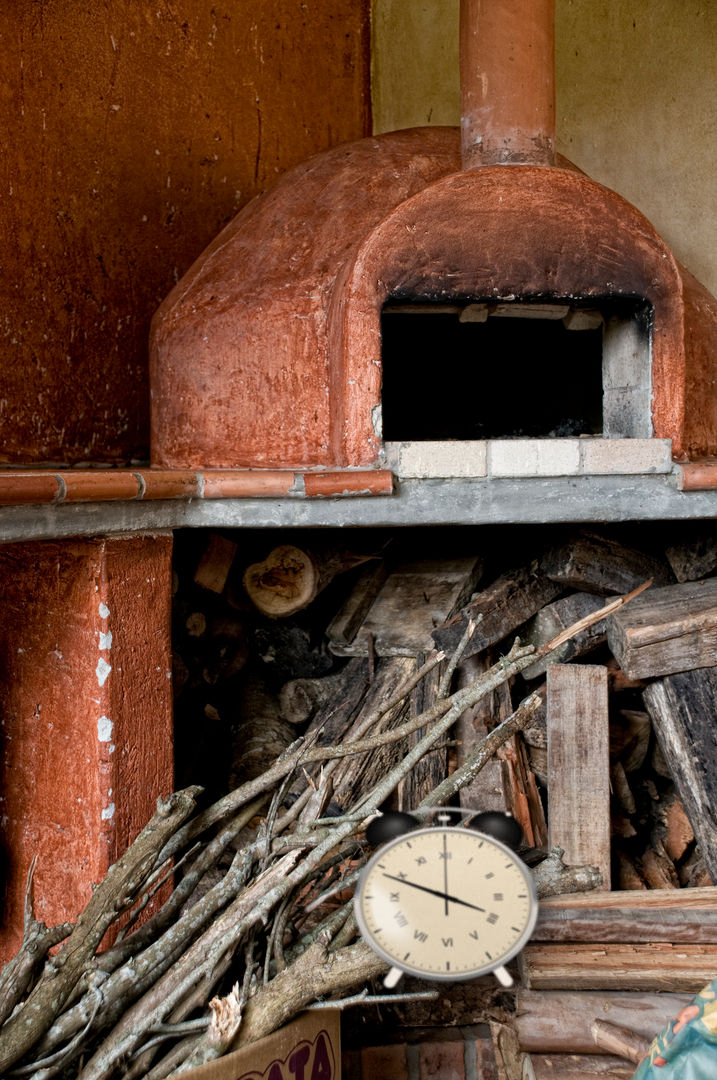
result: 3.49.00
